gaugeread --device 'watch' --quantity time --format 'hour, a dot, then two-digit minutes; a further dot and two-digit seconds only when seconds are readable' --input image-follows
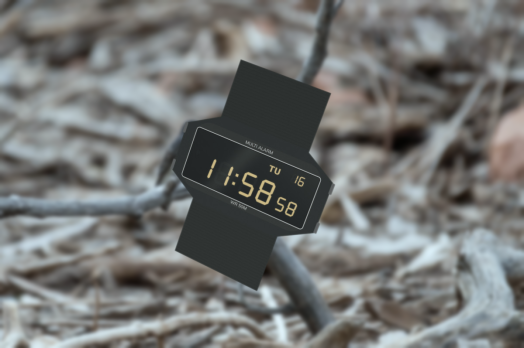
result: 11.58.58
